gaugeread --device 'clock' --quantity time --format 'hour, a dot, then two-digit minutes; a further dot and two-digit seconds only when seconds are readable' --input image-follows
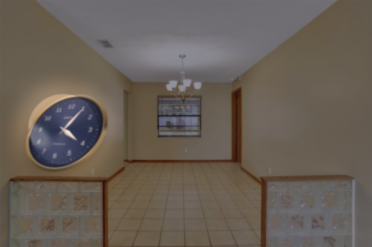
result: 4.05
